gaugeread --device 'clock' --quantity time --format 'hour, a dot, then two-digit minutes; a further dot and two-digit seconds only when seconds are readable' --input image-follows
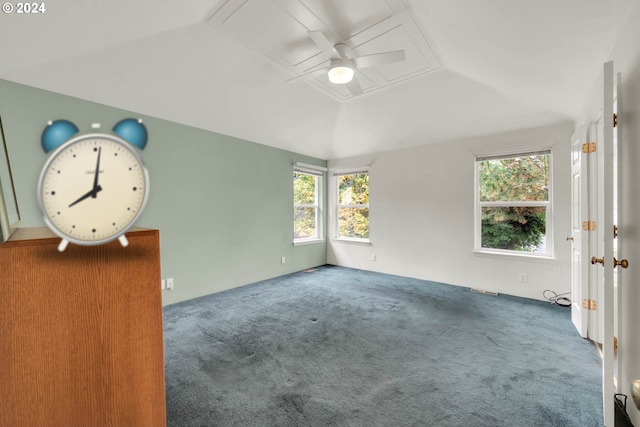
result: 8.01
